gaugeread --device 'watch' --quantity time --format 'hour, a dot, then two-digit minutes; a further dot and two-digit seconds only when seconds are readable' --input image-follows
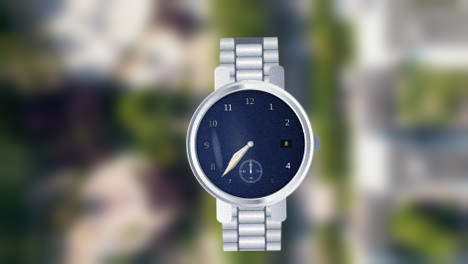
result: 7.37
